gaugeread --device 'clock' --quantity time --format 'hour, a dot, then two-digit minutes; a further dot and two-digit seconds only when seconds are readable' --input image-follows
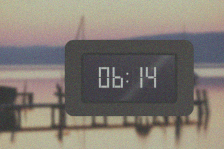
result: 6.14
